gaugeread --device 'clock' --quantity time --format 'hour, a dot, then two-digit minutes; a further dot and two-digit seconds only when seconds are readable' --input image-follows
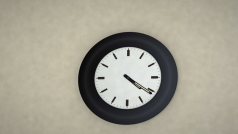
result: 4.21
